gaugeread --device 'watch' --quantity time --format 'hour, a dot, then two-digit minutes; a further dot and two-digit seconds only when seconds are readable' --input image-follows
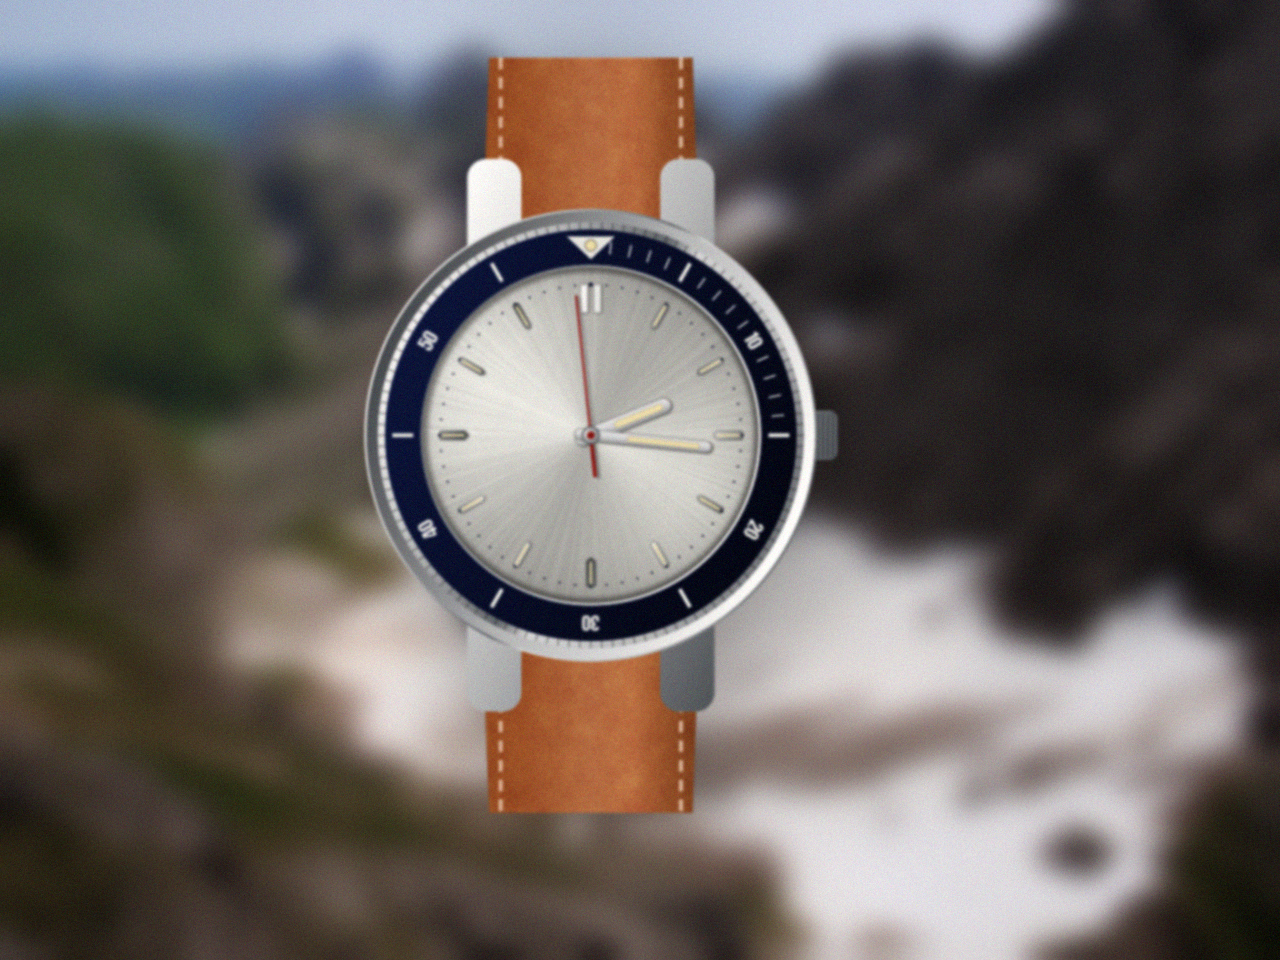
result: 2.15.59
